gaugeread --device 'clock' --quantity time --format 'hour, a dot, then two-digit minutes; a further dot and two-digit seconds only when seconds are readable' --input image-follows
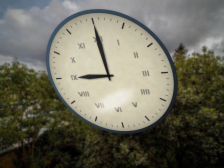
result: 9.00
